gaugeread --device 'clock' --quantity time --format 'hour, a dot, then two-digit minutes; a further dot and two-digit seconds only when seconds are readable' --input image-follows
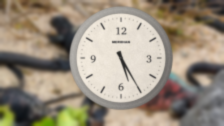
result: 5.25
